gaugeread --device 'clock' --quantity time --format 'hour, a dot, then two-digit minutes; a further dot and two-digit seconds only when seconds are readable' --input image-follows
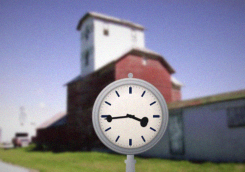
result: 3.44
